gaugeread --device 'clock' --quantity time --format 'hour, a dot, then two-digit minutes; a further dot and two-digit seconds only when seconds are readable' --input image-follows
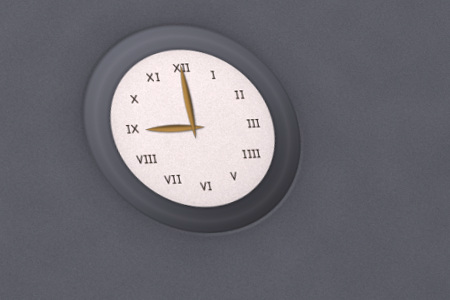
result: 9.00
